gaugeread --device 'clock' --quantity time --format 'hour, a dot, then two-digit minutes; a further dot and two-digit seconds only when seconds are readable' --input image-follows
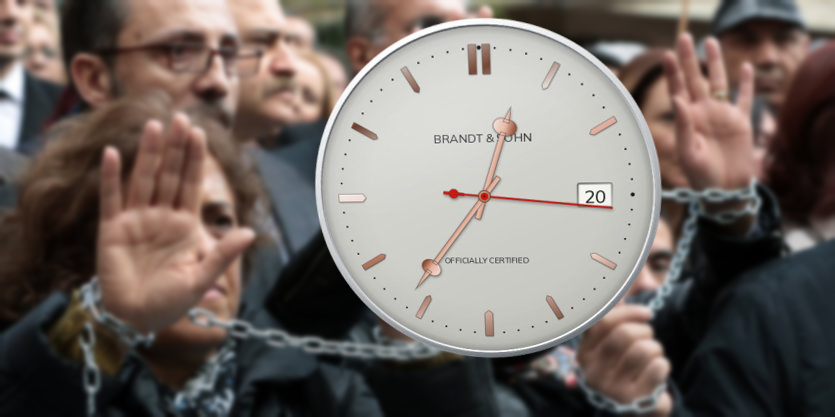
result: 12.36.16
